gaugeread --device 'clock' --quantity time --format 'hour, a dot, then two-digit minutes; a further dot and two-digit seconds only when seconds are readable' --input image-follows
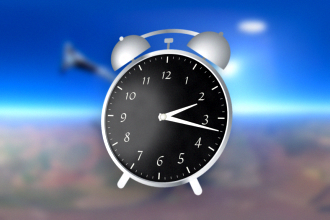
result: 2.17
